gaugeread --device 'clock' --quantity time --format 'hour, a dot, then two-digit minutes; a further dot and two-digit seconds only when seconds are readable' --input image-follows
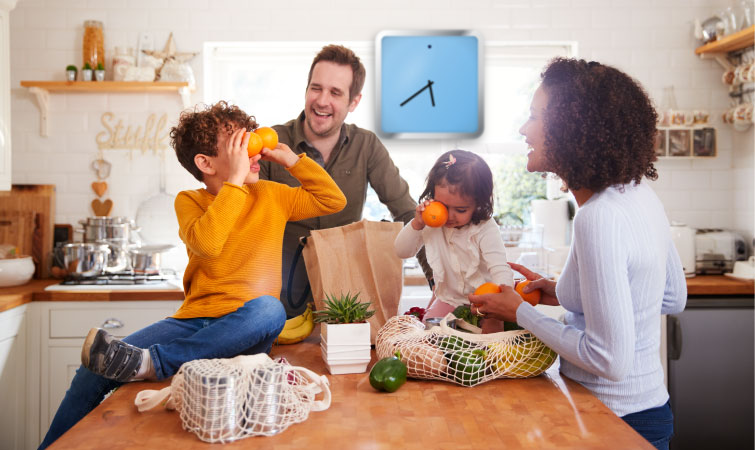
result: 5.39
